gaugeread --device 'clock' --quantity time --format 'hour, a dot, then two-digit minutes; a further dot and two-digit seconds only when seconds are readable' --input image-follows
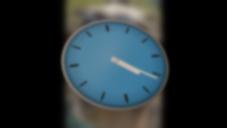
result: 4.21
